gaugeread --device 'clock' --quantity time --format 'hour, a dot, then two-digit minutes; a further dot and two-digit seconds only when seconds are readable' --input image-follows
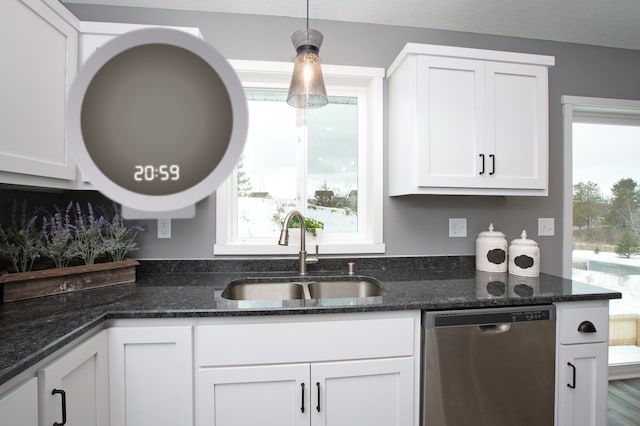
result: 20.59
